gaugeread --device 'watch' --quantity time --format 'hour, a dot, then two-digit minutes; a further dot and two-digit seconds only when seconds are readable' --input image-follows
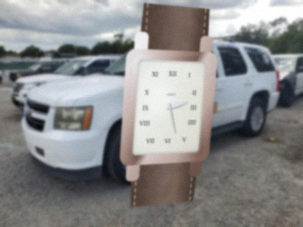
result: 2.27
